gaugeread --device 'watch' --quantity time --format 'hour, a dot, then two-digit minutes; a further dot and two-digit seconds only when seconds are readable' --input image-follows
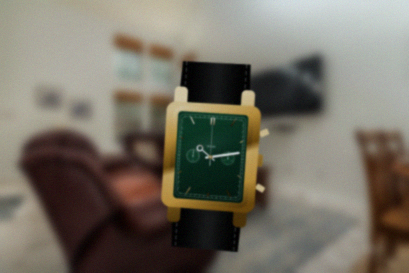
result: 10.13
